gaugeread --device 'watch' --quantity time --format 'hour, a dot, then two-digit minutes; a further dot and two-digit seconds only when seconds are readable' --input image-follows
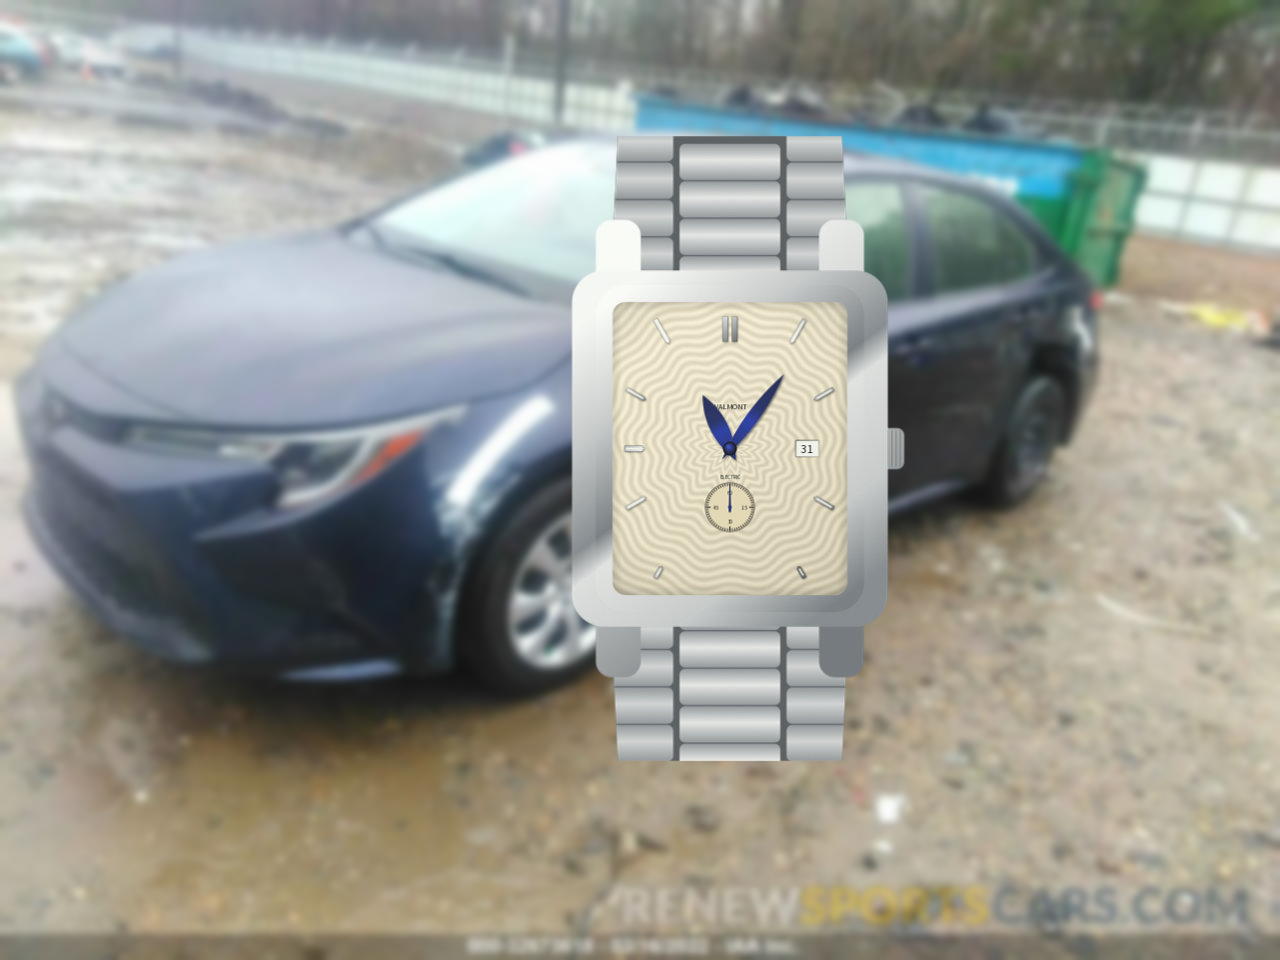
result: 11.06
